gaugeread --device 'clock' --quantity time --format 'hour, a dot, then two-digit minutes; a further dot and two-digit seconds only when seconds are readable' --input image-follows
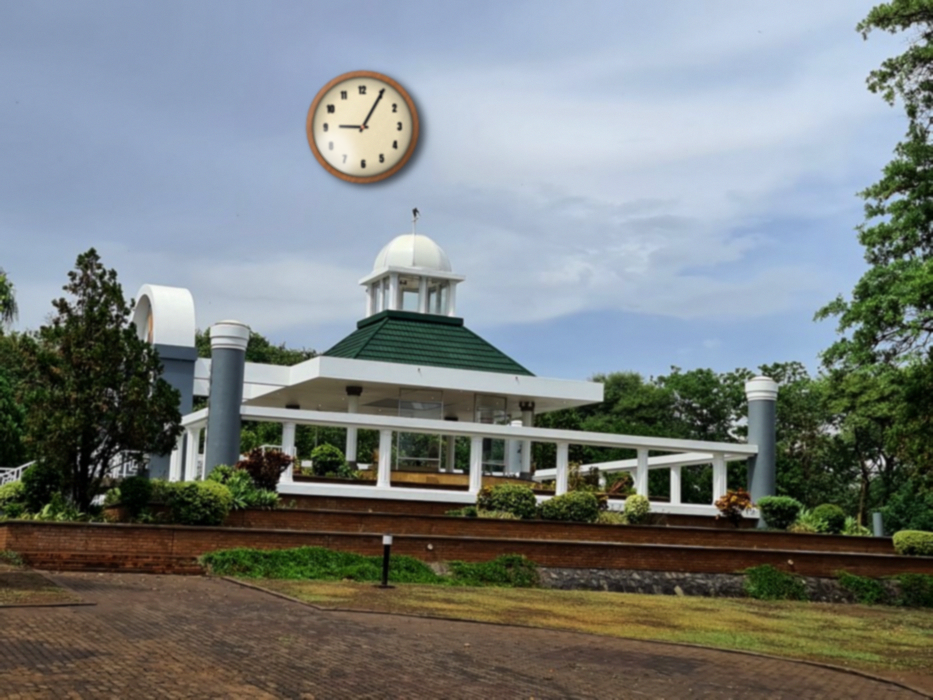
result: 9.05
